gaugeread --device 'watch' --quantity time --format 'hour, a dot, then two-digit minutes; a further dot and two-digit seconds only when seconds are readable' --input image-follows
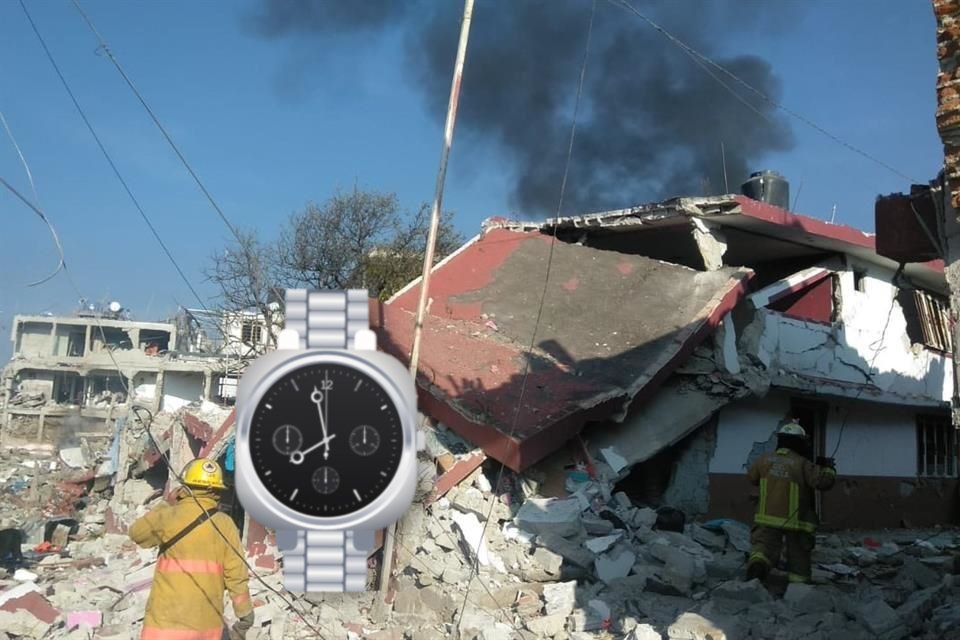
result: 7.58
